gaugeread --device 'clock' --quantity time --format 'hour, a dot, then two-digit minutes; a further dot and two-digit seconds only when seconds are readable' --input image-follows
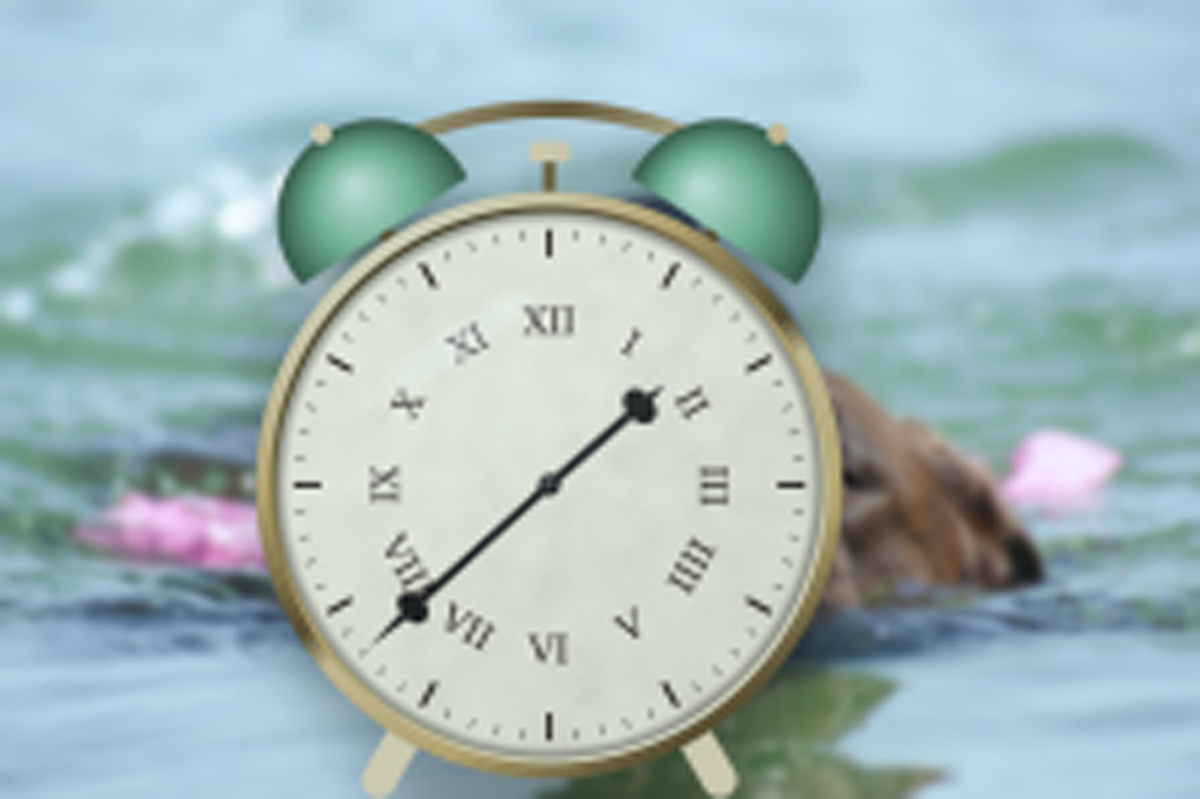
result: 1.38
